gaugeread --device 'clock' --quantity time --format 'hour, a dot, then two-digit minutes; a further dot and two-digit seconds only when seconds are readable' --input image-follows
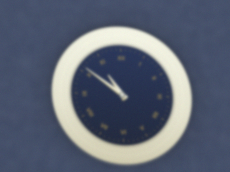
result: 10.51
